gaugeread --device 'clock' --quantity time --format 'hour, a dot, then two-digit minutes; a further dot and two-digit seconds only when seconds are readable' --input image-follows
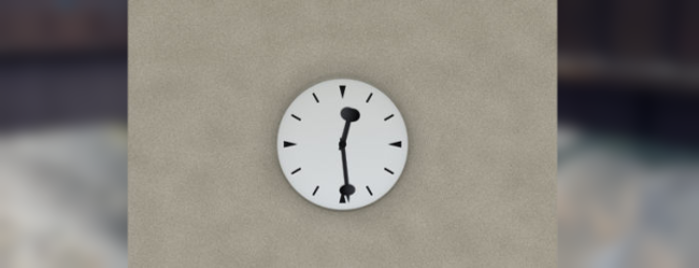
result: 12.29
